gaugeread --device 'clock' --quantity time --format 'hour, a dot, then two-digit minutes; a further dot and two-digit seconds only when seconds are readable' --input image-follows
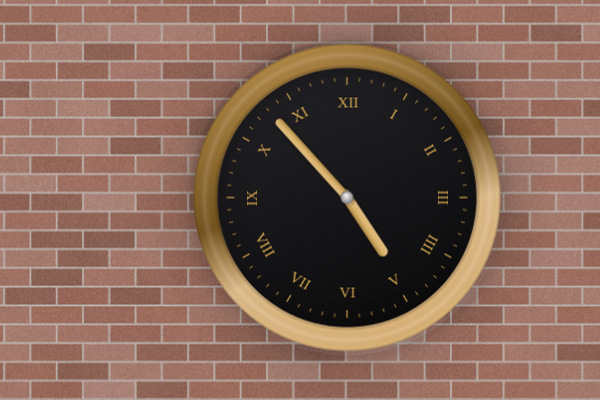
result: 4.53
